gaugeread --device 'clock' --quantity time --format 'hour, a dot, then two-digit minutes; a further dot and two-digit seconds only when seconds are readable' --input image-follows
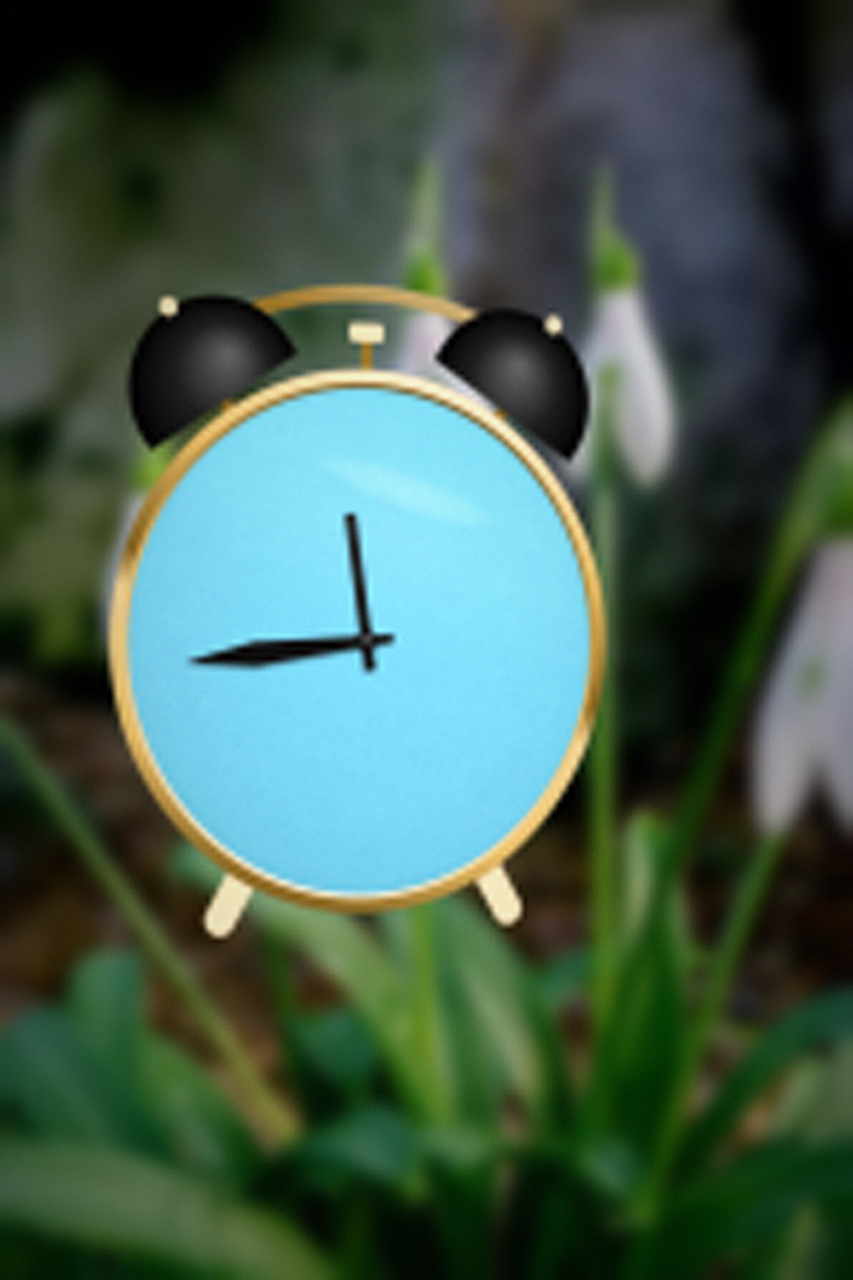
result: 11.44
